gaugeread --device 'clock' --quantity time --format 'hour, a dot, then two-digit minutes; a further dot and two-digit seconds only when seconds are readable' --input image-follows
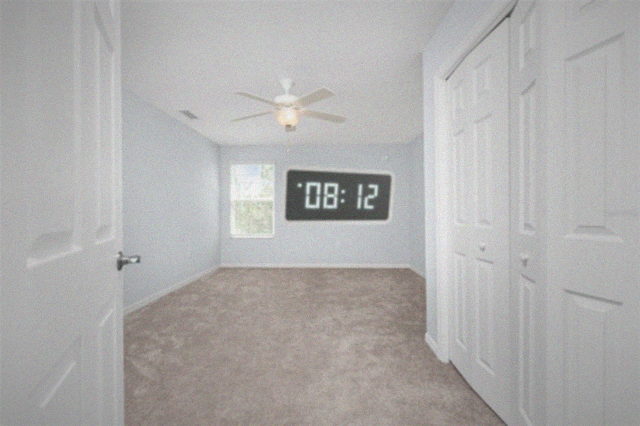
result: 8.12
